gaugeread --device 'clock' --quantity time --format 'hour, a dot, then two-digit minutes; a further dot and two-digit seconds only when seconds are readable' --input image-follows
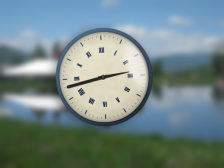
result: 2.43
